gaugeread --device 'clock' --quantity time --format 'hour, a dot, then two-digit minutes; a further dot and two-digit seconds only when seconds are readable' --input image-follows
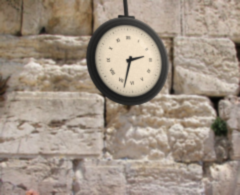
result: 2.33
